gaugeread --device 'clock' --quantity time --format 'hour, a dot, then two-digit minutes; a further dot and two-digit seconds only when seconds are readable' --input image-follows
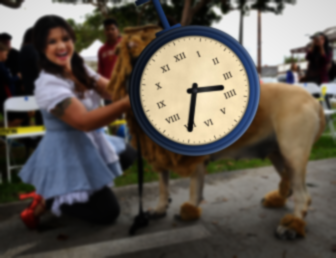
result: 3.35
